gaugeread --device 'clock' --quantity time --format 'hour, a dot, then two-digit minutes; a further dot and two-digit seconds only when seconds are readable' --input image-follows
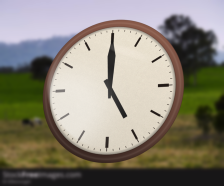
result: 5.00
